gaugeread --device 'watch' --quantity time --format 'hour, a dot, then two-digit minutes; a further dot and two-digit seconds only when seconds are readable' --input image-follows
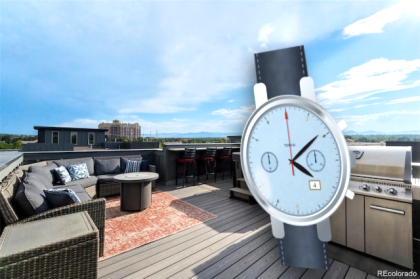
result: 4.09
